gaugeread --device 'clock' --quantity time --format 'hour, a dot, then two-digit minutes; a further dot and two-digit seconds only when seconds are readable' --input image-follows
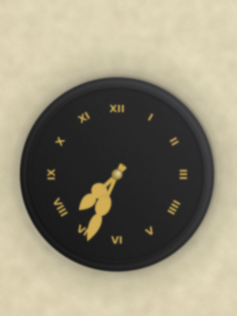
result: 7.34
